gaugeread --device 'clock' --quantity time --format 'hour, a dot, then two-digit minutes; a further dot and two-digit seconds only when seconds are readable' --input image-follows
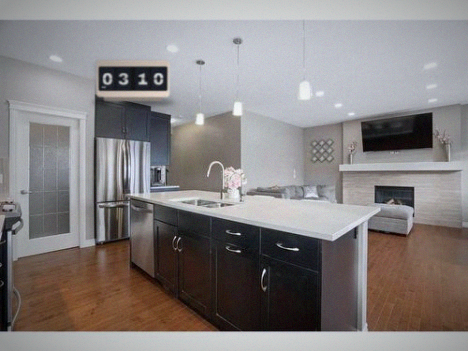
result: 3.10
